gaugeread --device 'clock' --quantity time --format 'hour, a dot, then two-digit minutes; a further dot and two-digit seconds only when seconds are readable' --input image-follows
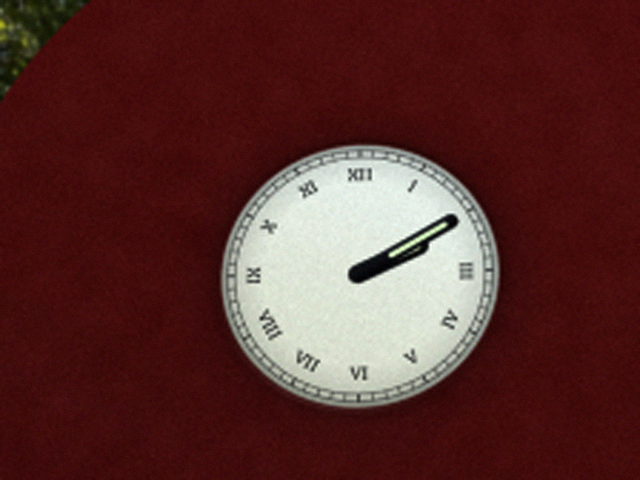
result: 2.10
